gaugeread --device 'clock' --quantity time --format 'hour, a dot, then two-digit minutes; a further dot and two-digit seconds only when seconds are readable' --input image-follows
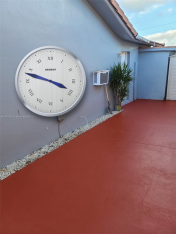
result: 3.48
